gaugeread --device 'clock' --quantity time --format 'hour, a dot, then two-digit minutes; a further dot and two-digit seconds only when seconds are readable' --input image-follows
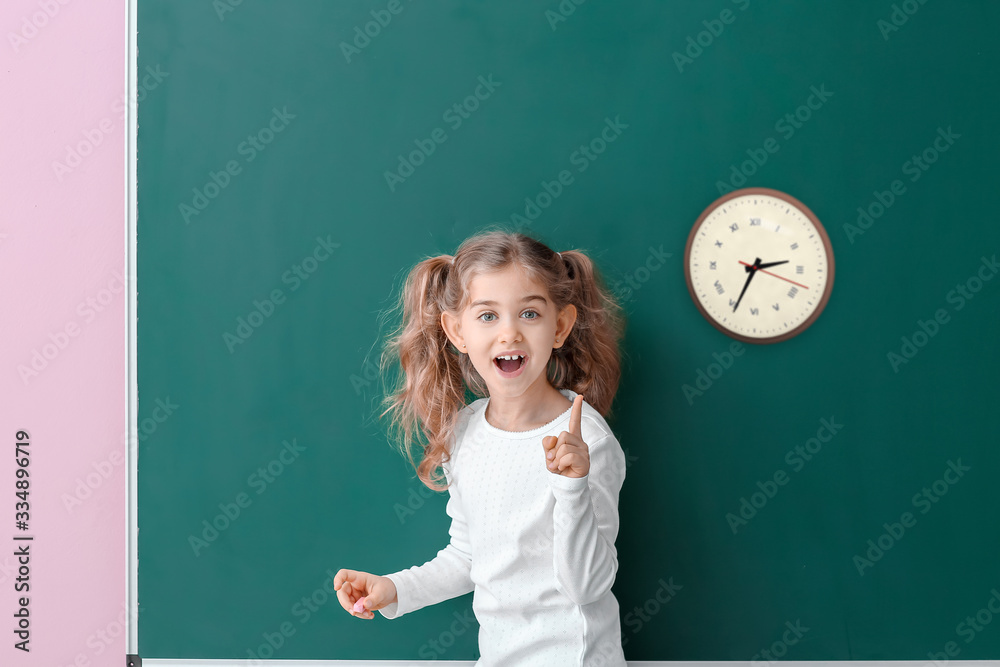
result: 2.34.18
